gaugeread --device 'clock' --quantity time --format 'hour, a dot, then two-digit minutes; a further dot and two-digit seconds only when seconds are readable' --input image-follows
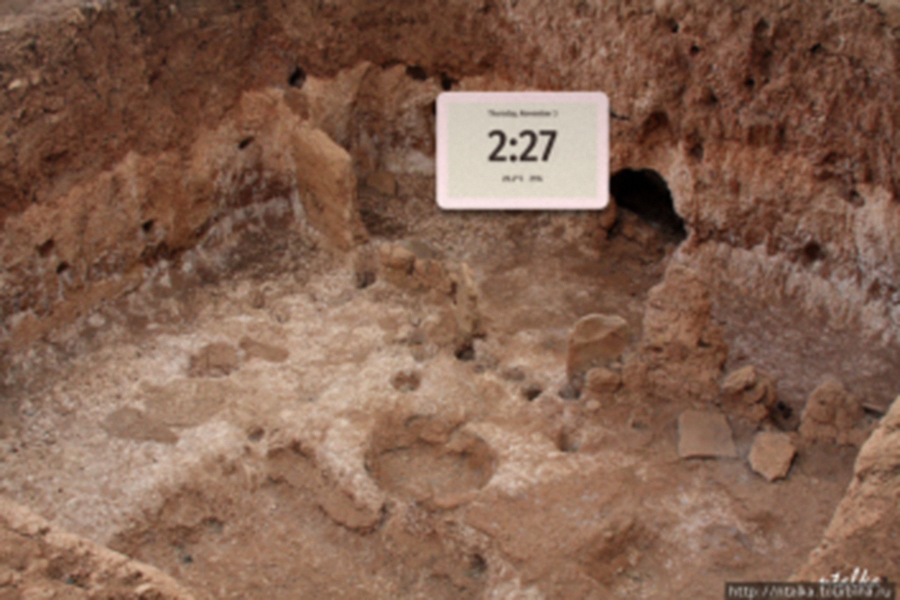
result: 2.27
